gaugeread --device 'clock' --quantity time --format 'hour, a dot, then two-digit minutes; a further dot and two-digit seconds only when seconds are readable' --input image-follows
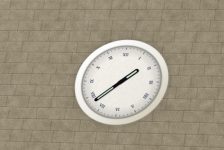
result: 1.38
